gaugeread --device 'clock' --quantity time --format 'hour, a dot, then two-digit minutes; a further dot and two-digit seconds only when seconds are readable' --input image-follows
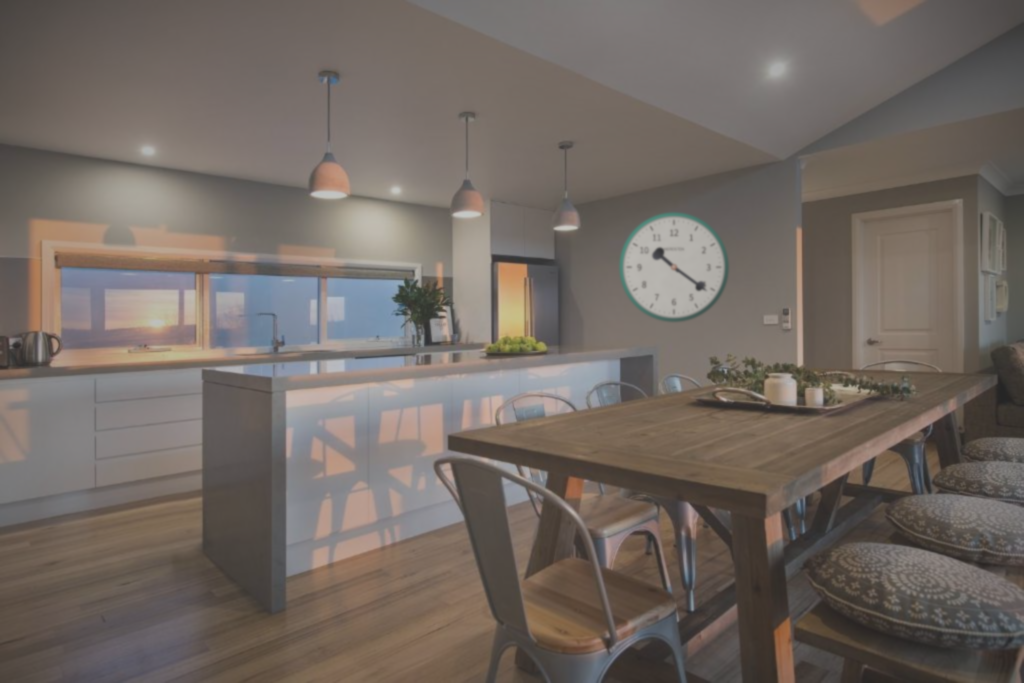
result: 10.21
